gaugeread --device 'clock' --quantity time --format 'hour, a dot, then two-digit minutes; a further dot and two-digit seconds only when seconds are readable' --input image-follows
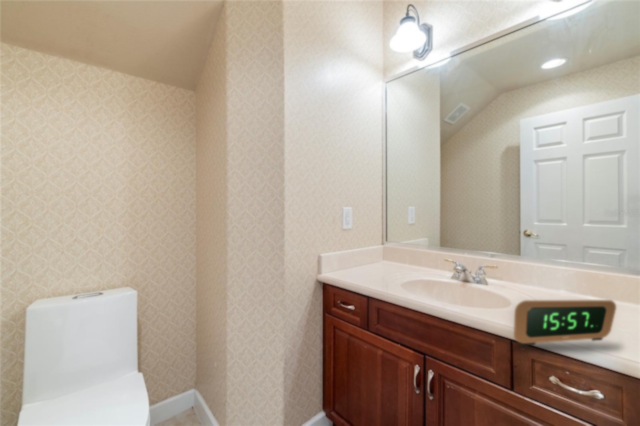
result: 15.57
